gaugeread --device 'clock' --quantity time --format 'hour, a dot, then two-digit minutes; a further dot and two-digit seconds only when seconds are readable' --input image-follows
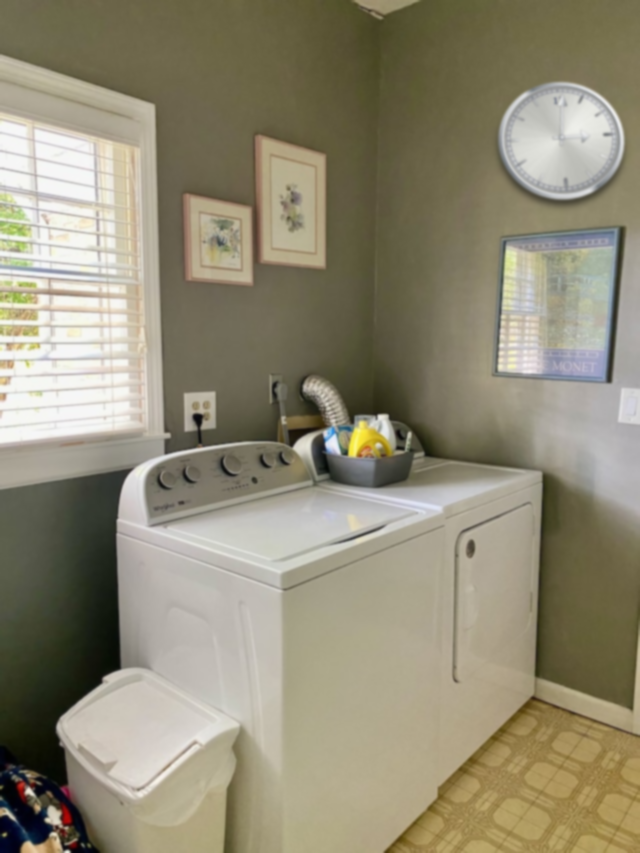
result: 3.01
